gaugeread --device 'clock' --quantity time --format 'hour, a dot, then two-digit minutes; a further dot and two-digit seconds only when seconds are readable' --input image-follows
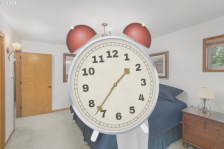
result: 1.37
